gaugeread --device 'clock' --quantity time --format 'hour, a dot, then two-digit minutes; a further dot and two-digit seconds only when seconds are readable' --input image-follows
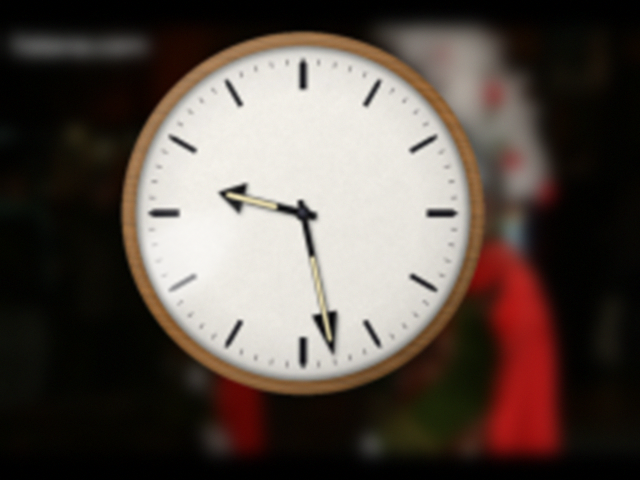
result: 9.28
